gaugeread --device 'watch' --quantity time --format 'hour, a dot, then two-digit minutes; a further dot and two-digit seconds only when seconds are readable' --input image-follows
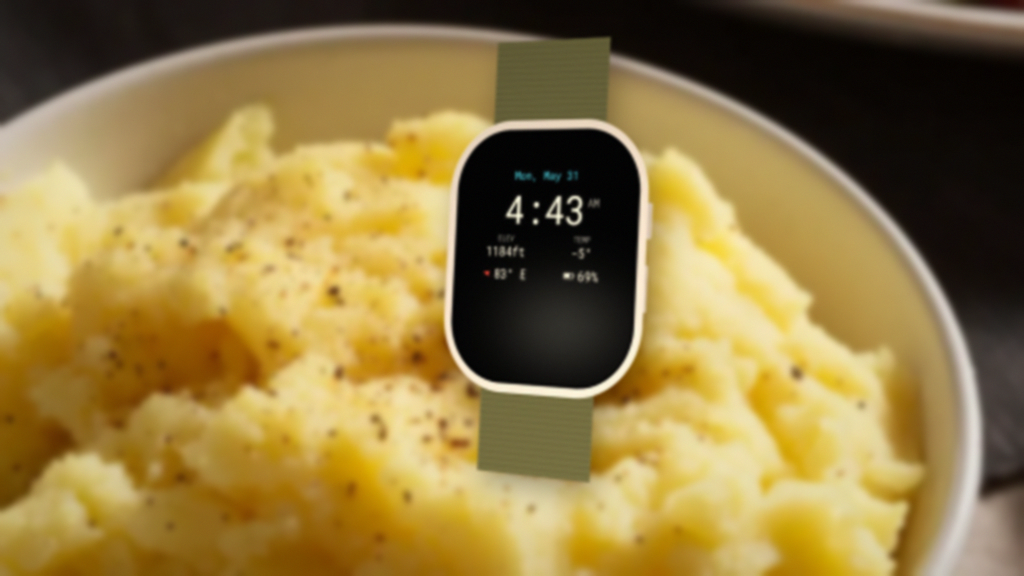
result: 4.43
